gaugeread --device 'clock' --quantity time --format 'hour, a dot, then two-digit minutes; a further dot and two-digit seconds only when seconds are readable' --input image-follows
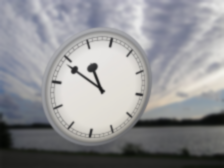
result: 10.49
